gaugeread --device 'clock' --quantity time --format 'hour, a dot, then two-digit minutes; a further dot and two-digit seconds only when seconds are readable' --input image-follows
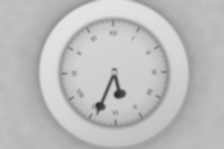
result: 5.34
